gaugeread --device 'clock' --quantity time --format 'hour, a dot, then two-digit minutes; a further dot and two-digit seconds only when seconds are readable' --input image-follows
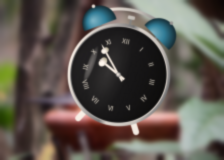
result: 9.53
